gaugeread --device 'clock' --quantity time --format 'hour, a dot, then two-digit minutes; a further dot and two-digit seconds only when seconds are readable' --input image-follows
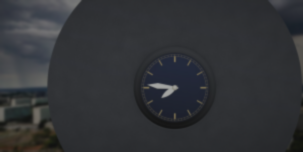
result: 7.46
